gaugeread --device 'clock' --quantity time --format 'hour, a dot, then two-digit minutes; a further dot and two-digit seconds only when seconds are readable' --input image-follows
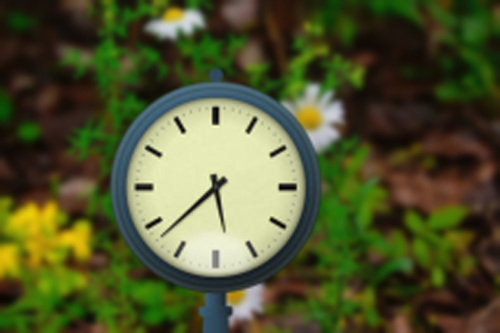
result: 5.38
